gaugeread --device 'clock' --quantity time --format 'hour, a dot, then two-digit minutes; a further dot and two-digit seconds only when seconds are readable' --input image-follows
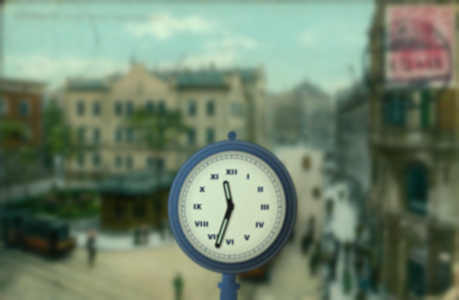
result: 11.33
